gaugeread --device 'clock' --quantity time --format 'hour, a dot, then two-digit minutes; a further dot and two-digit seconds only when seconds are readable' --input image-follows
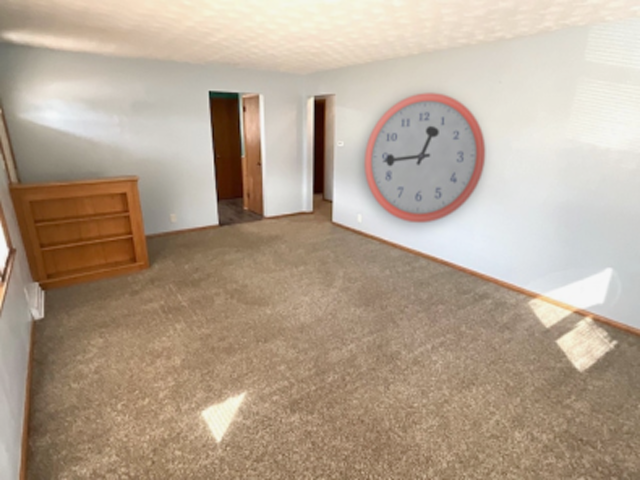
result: 12.44
